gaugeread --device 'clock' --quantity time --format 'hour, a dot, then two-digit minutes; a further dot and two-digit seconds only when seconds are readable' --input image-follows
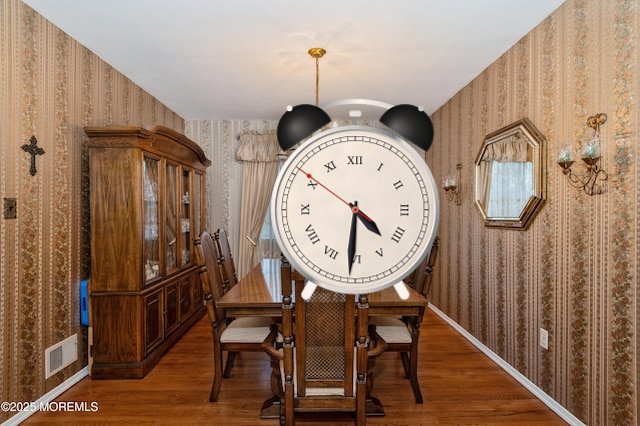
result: 4.30.51
